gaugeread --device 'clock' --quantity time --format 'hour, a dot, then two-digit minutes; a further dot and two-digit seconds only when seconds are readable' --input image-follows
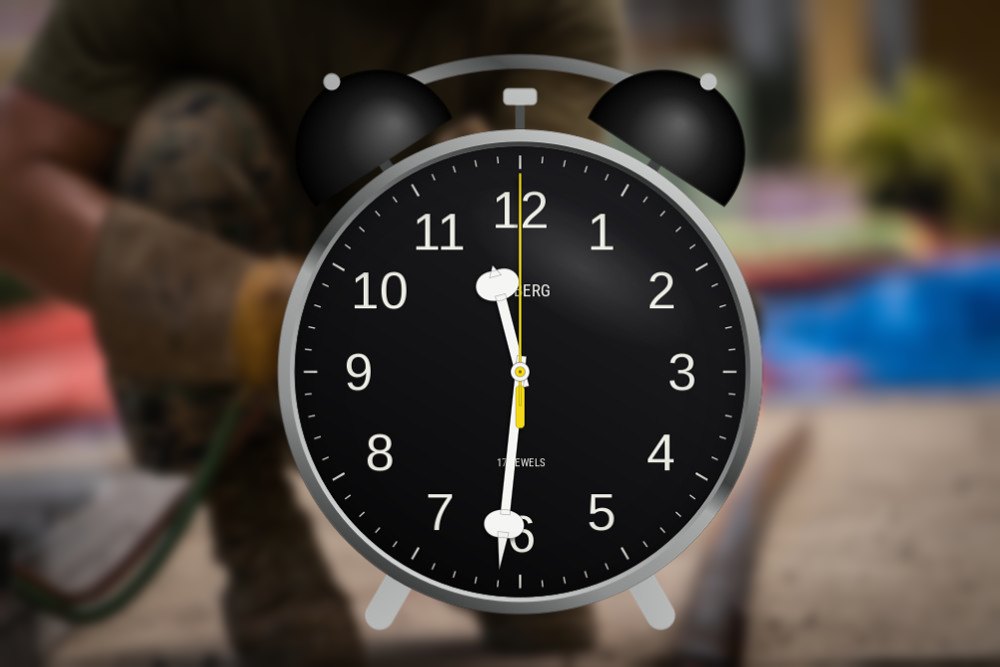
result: 11.31.00
